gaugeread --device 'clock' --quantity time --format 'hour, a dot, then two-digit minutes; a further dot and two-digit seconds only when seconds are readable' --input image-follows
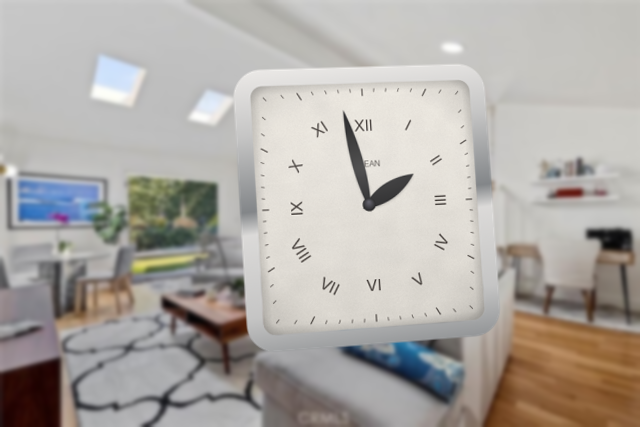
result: 1.58
